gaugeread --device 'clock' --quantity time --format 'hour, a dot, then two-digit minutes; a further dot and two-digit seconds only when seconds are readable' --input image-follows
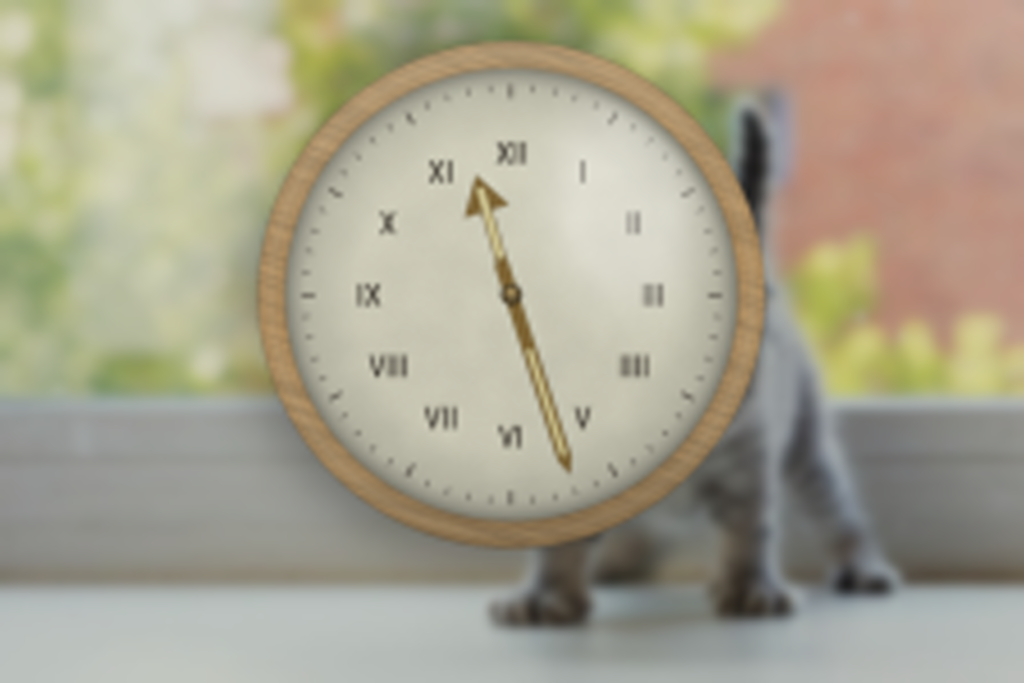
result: 11.27
